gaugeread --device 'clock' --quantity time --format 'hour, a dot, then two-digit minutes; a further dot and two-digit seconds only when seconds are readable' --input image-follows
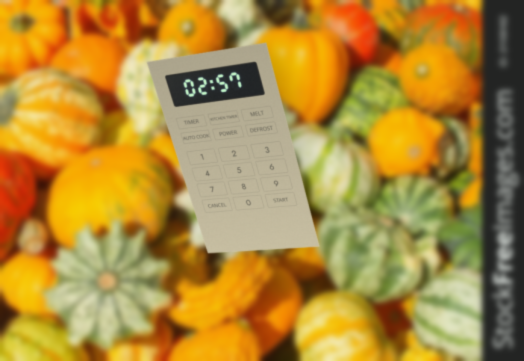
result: 2.57
